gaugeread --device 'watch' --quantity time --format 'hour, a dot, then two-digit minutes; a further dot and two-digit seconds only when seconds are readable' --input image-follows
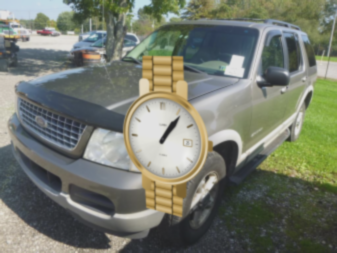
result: 1.06
